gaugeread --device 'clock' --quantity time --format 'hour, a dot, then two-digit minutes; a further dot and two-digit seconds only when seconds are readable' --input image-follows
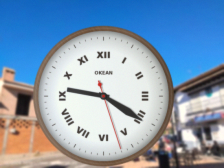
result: 9.20.27
